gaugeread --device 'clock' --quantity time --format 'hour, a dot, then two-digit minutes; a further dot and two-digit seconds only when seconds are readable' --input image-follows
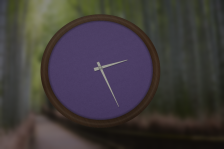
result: 2.26
